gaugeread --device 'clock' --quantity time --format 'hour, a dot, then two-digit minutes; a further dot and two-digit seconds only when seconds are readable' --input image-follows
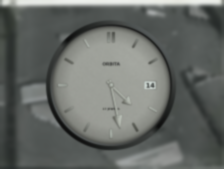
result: 4.28
